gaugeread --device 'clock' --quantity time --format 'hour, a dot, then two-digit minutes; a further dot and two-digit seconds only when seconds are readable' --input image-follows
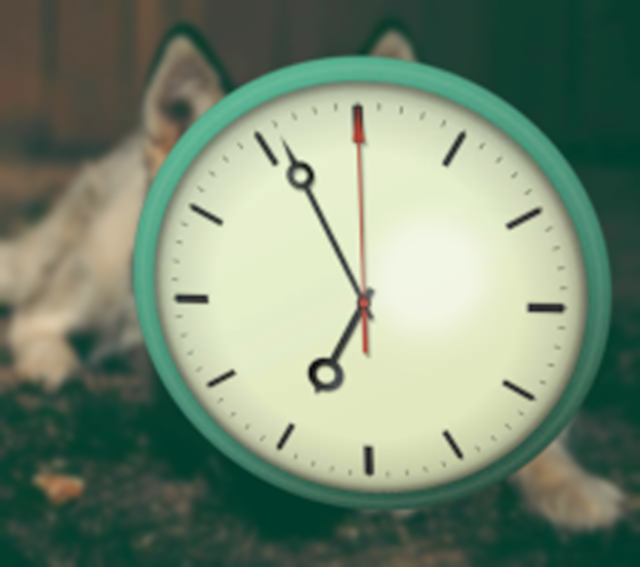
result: 6.56.00
